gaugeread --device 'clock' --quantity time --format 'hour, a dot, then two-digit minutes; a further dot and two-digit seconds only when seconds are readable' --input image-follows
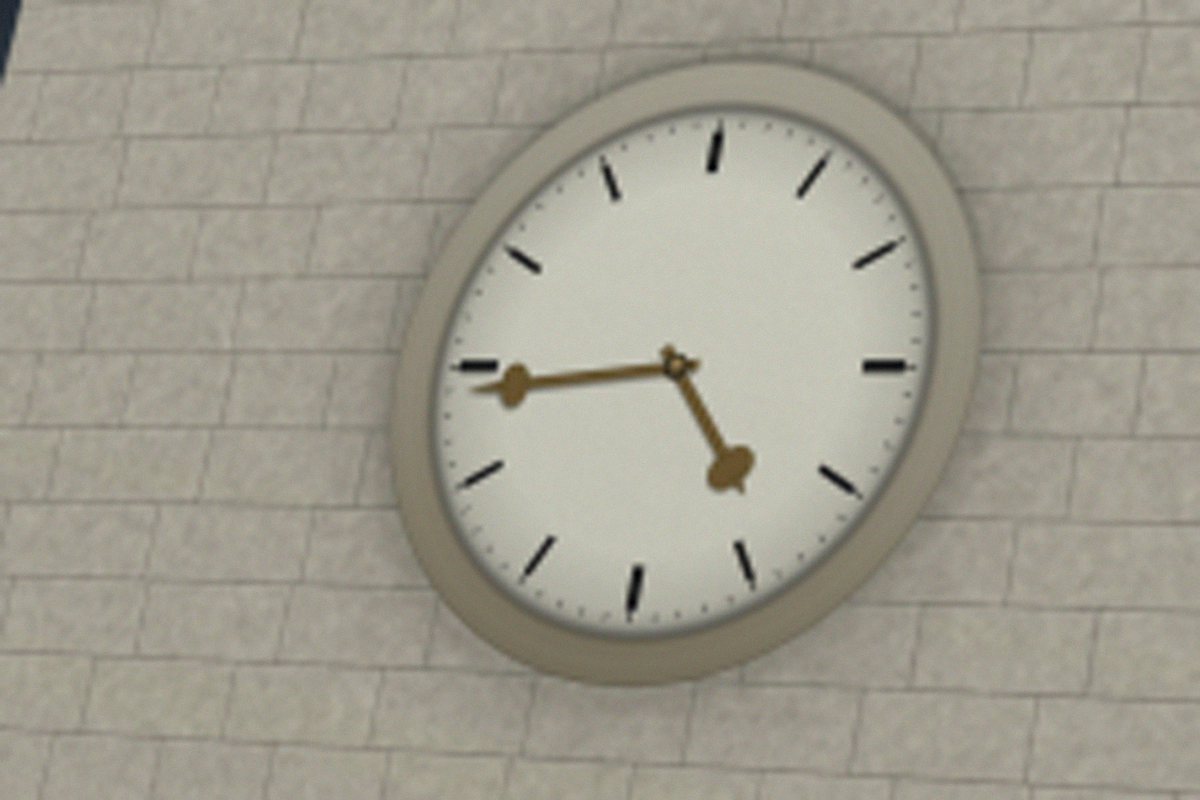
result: 4.44
